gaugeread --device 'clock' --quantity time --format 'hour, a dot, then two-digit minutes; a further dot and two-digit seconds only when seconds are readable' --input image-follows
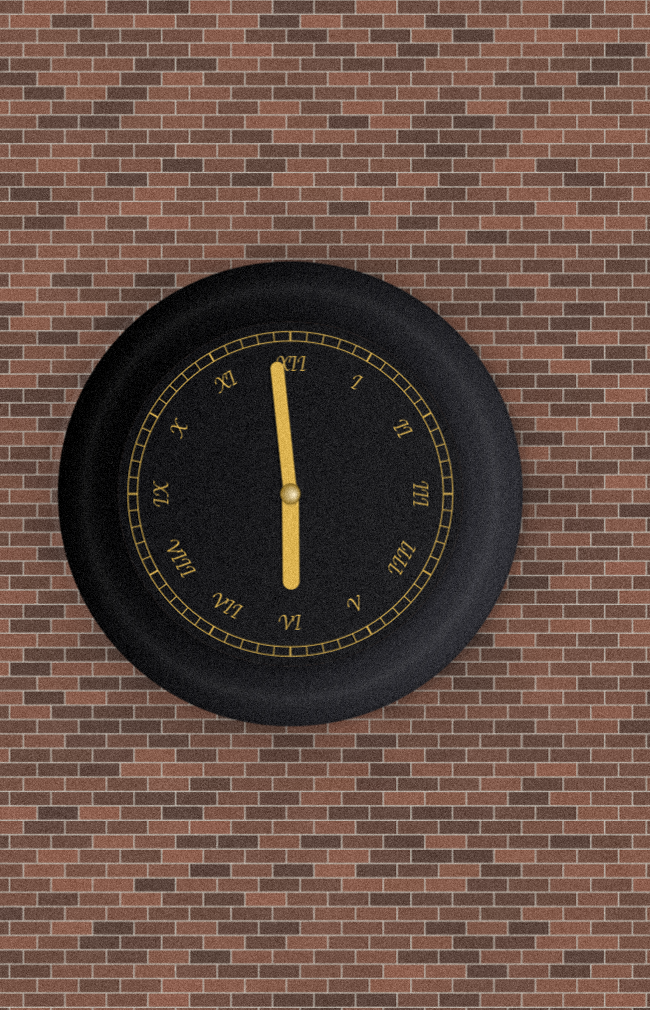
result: 5.59
